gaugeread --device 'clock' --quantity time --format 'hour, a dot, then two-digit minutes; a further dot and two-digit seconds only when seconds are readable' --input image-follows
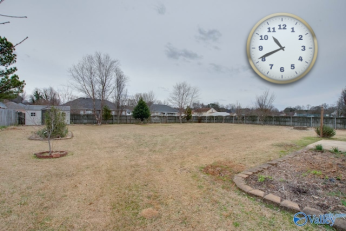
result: 10.41
